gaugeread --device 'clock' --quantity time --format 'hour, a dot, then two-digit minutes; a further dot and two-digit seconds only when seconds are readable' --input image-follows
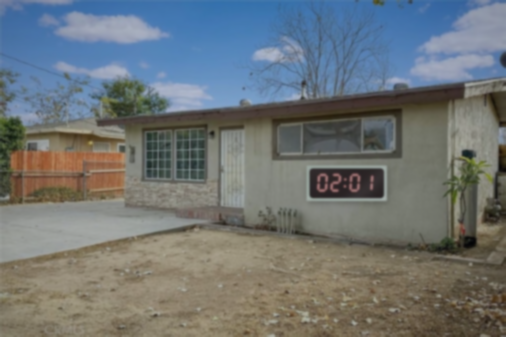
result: 2.01
